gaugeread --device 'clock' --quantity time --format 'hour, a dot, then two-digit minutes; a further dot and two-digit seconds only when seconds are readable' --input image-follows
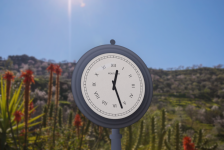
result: 12.27
